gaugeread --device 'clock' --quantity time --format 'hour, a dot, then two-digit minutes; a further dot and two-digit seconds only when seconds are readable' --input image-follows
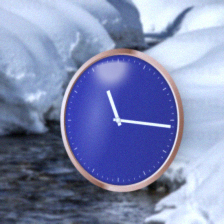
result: 11.16
